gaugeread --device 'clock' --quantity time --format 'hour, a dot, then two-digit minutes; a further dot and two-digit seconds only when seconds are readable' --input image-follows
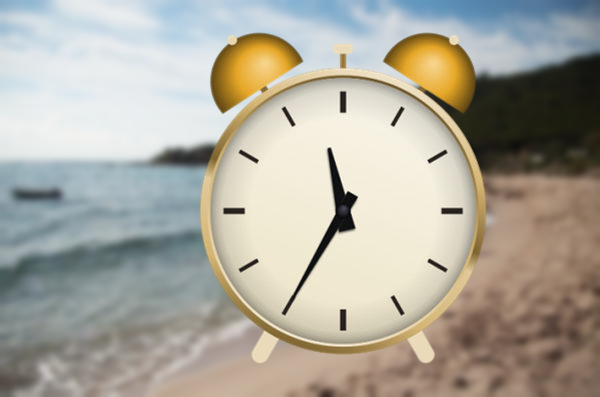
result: 11.35
